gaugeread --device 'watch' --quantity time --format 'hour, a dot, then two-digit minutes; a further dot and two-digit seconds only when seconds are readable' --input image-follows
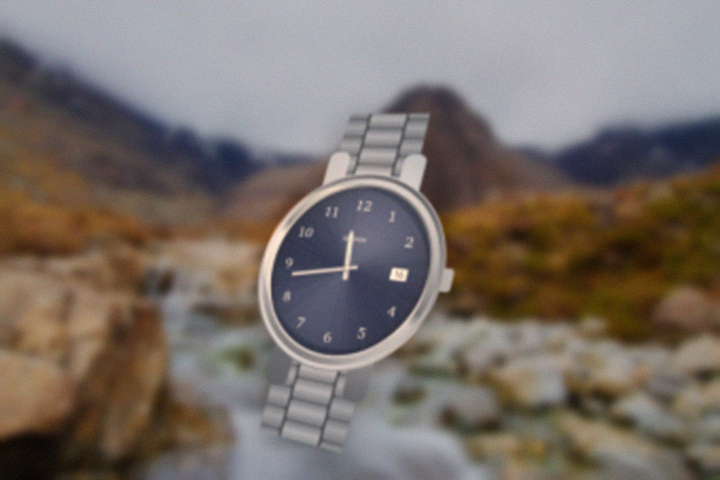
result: 11.43
